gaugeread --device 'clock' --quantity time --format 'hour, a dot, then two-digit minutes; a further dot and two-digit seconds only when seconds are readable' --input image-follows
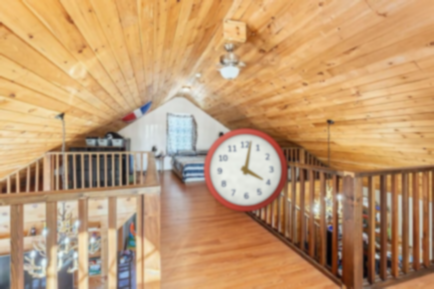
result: 4.02
